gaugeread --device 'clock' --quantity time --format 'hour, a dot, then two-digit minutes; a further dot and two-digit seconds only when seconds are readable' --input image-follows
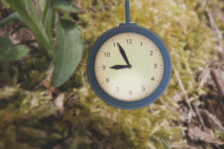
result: 8.56
